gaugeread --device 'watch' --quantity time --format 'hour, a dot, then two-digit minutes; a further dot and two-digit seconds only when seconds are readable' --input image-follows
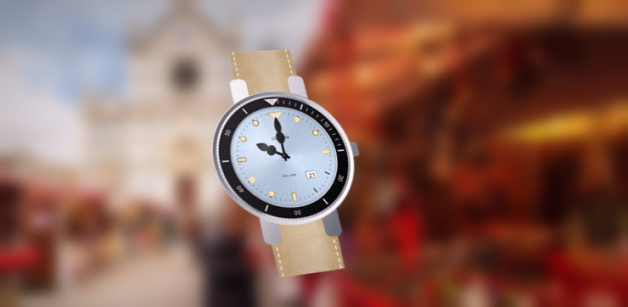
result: 10.00
